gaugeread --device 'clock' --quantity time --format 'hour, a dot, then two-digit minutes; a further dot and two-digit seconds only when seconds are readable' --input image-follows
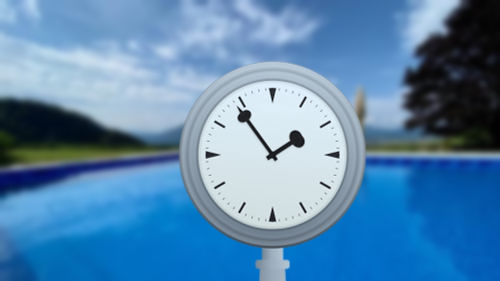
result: 1.54
